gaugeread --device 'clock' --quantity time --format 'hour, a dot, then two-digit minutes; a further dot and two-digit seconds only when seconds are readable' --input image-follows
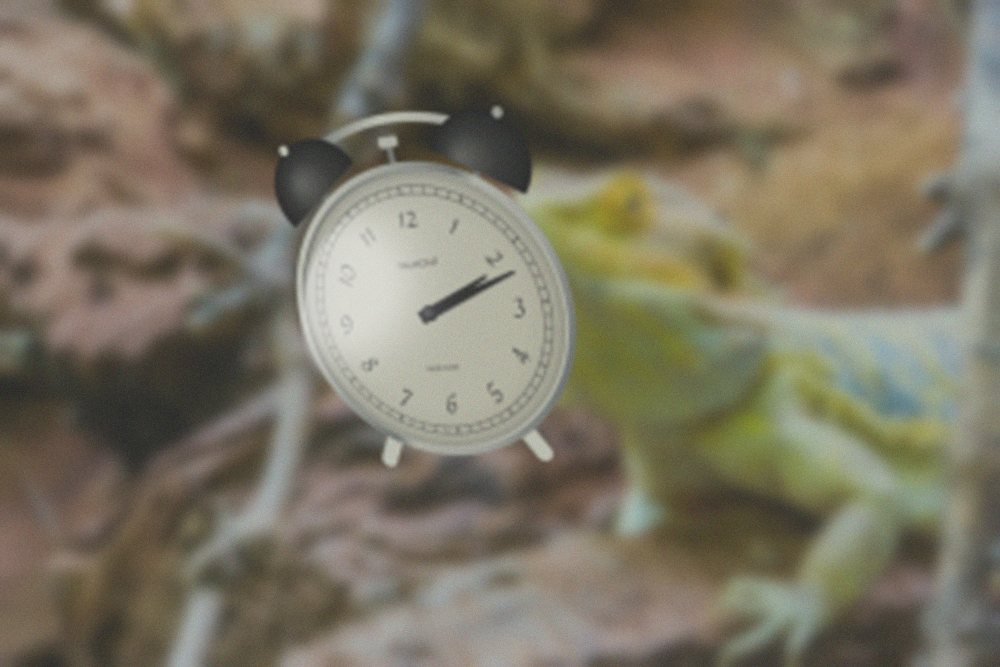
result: 2.12
